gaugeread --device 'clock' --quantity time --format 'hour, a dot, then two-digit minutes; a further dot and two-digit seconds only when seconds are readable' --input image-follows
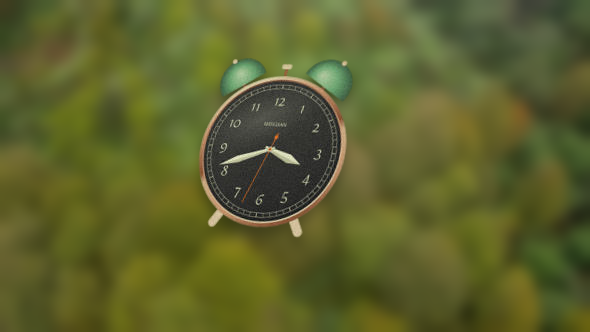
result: 3.41.33
